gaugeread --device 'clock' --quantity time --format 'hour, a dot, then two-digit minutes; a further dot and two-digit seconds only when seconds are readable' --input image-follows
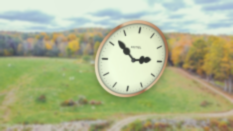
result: 2.52
